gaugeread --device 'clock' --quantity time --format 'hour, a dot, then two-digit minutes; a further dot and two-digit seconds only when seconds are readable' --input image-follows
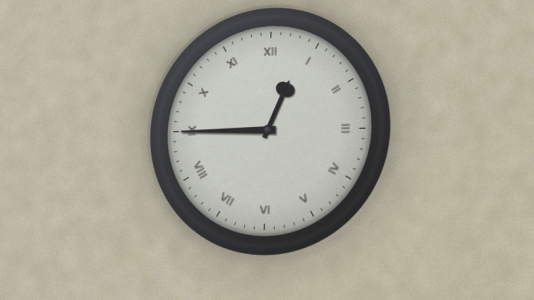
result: 12.45
